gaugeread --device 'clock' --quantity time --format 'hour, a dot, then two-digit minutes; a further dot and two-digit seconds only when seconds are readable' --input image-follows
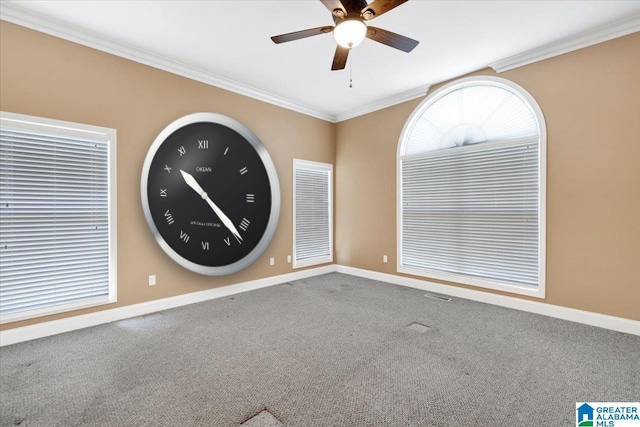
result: 10.22.23
